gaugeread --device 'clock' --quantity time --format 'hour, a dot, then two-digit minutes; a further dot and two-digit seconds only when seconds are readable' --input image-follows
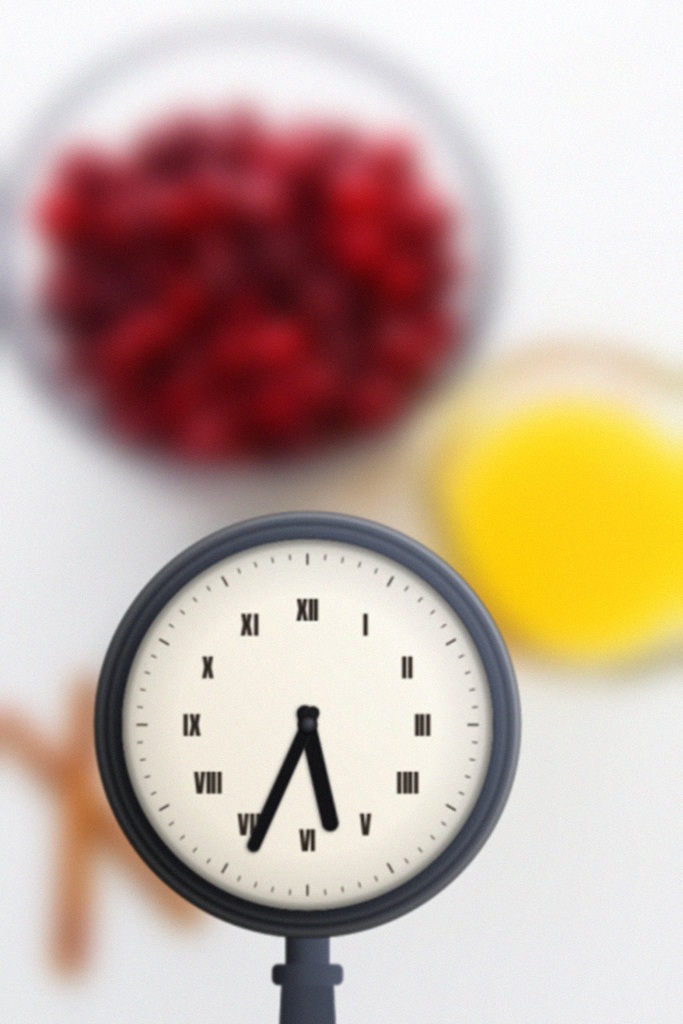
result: 5.34
